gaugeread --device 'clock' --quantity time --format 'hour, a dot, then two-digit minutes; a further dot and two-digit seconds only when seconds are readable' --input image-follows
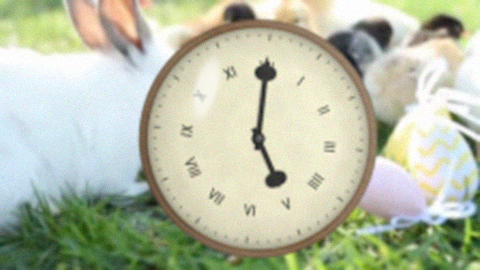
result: 5.00
